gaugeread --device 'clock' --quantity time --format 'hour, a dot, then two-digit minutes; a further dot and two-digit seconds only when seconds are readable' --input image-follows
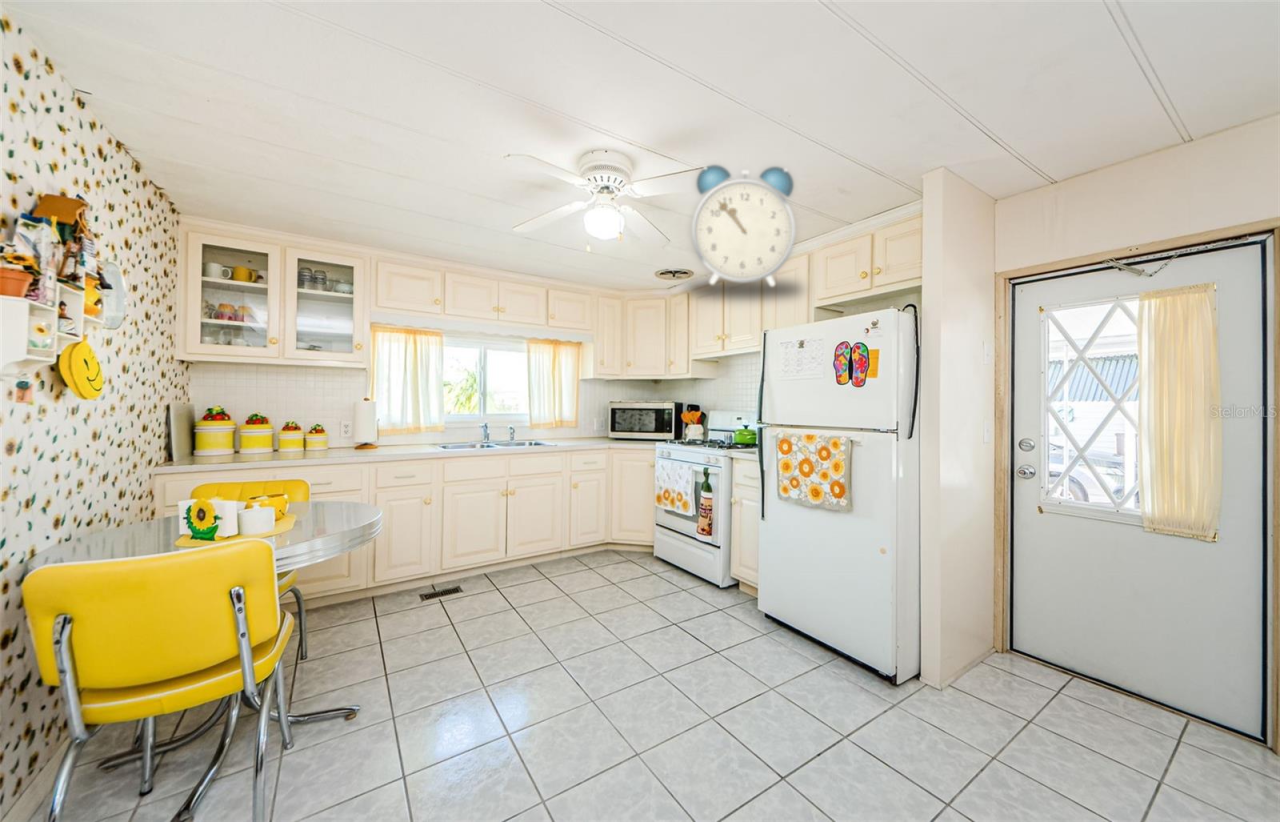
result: 10.53
